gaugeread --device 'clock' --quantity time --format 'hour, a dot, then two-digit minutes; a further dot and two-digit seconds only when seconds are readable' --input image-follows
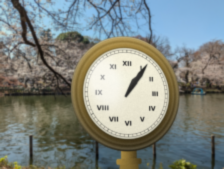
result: 1.06
